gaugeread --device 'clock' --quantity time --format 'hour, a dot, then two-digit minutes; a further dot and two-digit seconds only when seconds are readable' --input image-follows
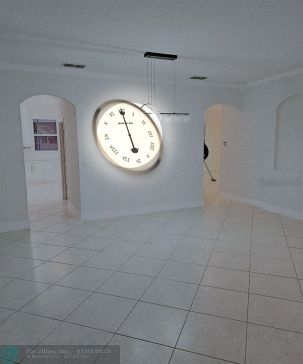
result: 6.00
